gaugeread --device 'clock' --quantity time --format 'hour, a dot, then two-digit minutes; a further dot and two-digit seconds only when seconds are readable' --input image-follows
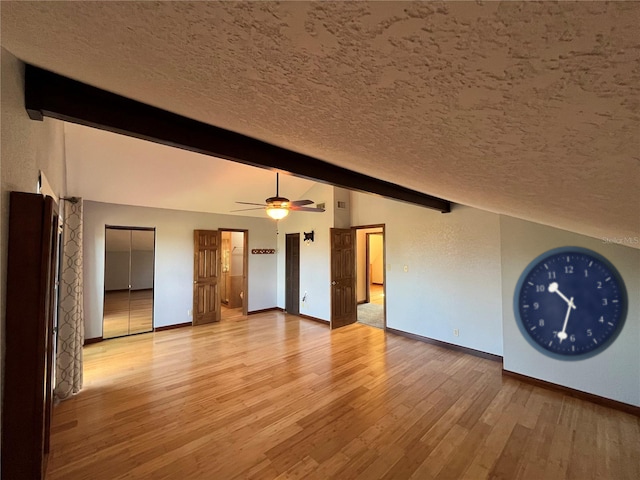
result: 10.33
